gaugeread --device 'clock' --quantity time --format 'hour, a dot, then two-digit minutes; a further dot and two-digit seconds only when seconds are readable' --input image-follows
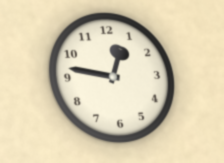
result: 12.47
